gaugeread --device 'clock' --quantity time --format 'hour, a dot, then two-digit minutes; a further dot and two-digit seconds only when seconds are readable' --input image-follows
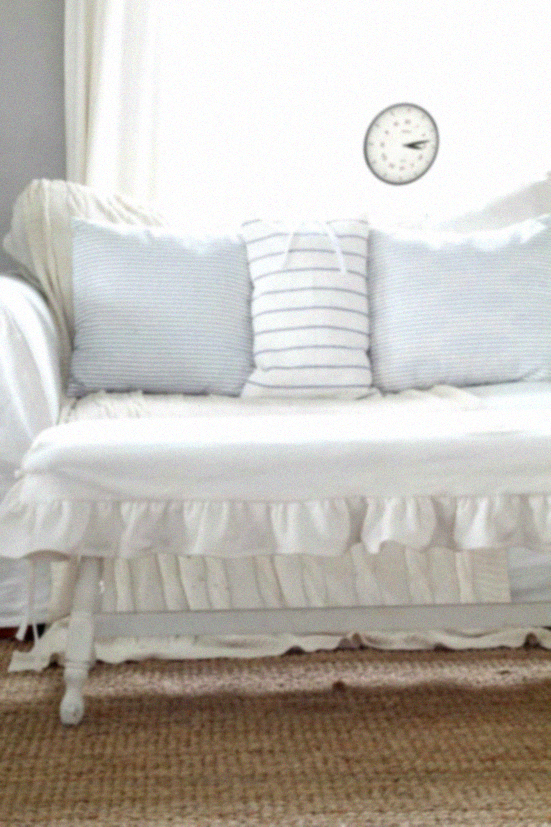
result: 3.13
